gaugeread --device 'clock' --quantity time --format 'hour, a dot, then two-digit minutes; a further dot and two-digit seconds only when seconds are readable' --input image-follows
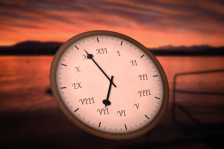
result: 6.56
